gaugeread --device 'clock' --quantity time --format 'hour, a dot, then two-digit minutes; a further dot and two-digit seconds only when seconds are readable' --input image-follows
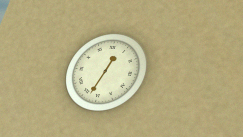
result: 12.33
